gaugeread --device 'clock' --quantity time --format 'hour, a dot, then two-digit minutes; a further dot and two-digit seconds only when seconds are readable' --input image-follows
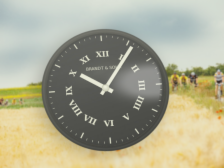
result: 10.06
